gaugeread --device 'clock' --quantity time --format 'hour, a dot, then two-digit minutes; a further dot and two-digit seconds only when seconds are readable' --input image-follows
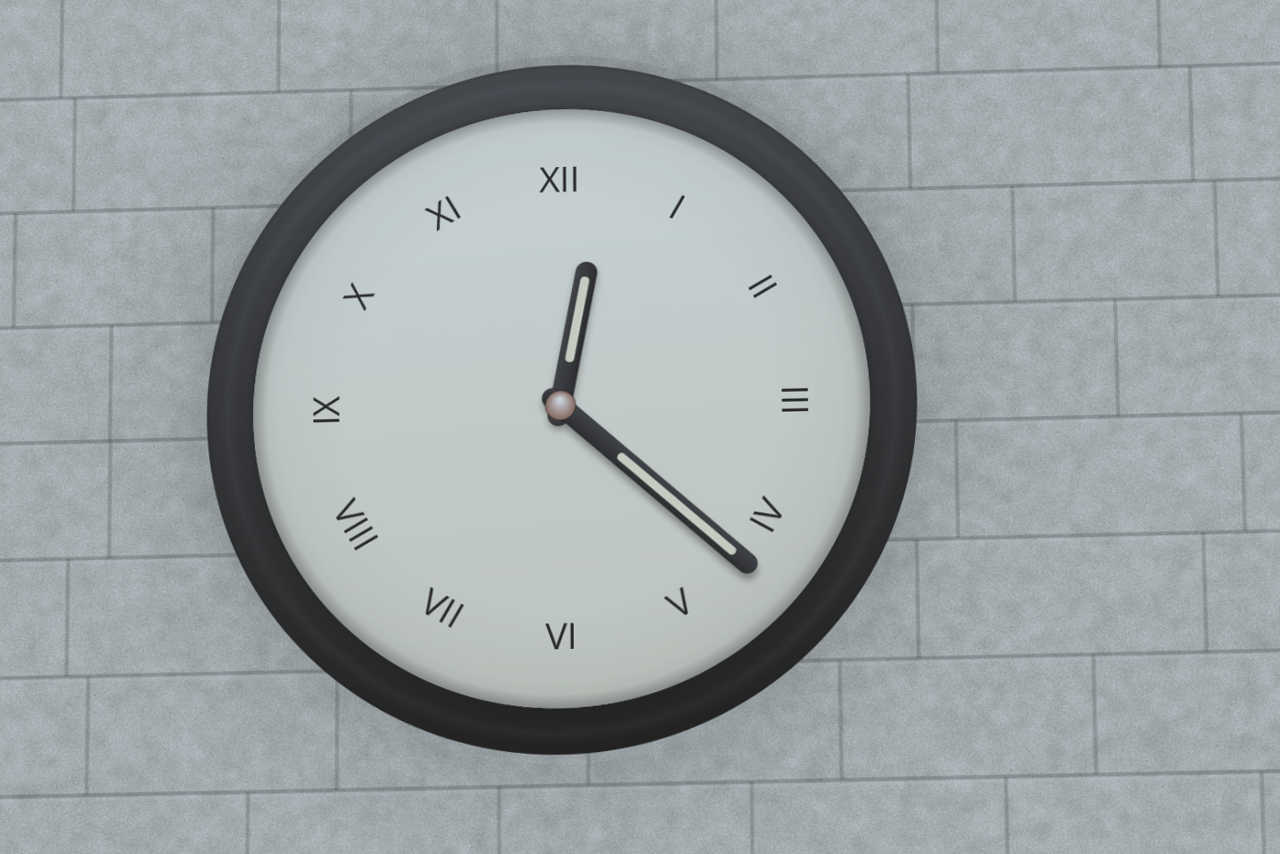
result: 12.22
